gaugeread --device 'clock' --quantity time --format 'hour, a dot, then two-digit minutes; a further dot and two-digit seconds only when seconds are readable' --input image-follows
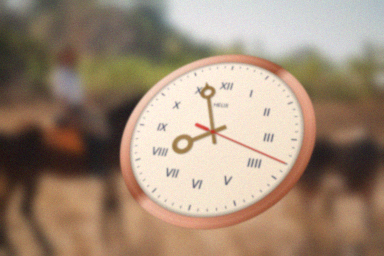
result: 7.56.18
